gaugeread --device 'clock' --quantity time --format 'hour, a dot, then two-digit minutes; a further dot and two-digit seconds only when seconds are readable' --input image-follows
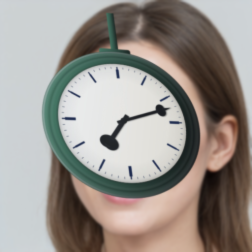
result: 7.12
